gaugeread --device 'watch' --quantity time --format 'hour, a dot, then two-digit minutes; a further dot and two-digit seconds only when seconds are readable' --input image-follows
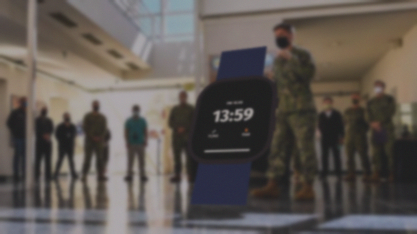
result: 13.59
